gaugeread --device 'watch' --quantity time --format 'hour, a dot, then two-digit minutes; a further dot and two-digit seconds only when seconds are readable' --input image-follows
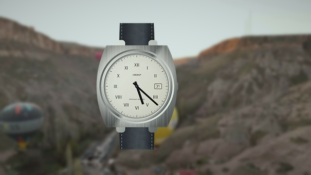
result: 5.22
